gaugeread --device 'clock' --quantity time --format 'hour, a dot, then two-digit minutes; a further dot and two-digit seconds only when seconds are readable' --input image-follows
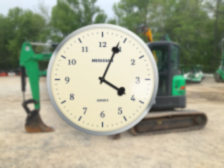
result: 4.04
